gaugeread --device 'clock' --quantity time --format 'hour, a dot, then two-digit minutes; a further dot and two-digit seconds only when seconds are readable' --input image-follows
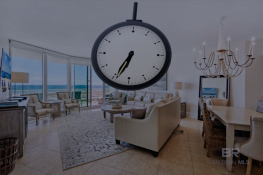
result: 6.34
